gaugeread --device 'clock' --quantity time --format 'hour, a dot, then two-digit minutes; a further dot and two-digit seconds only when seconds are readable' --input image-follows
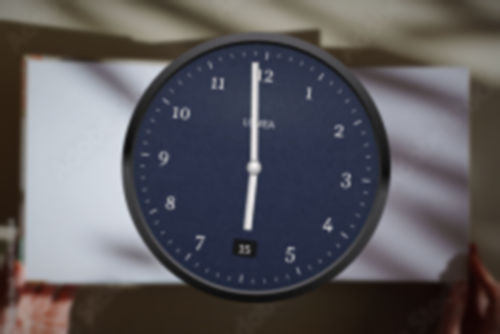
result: 5.59
